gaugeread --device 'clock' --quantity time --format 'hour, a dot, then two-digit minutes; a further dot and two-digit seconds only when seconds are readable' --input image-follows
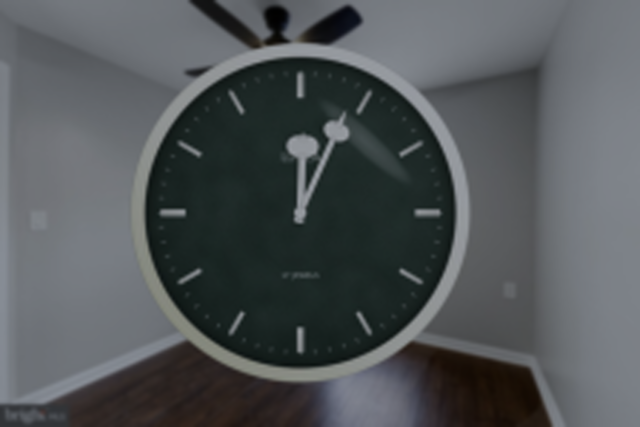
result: 12.04
